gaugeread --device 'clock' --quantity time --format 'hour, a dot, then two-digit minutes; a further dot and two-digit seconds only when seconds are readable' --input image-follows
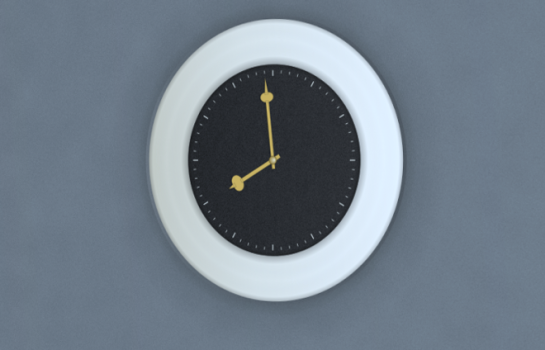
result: 7.59
